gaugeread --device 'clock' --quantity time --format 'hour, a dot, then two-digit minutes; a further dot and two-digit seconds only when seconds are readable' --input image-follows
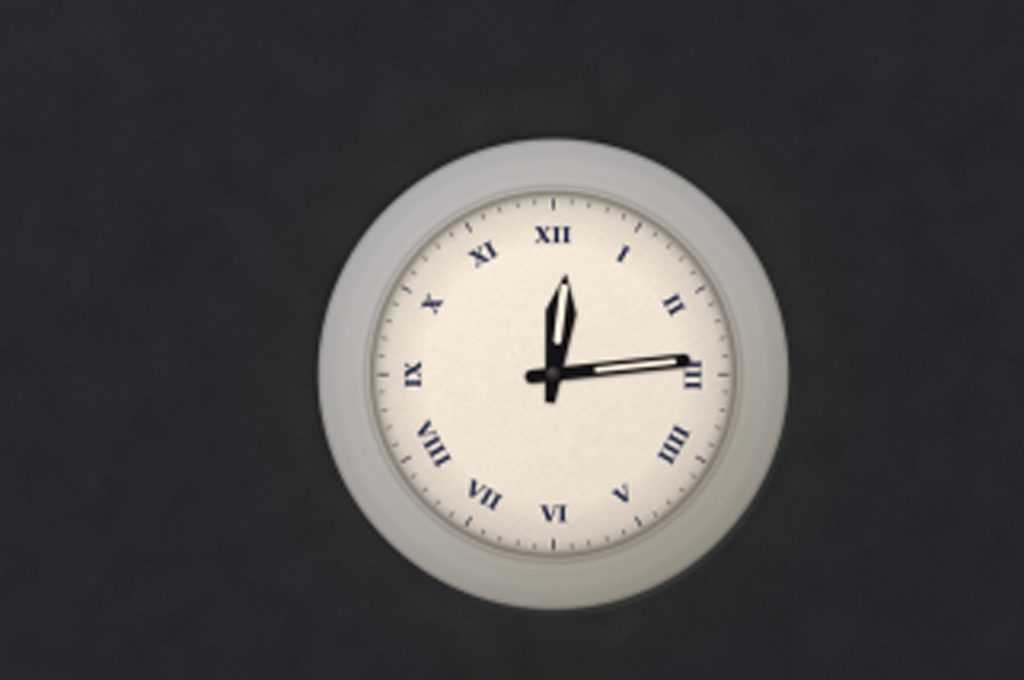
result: 12.14
